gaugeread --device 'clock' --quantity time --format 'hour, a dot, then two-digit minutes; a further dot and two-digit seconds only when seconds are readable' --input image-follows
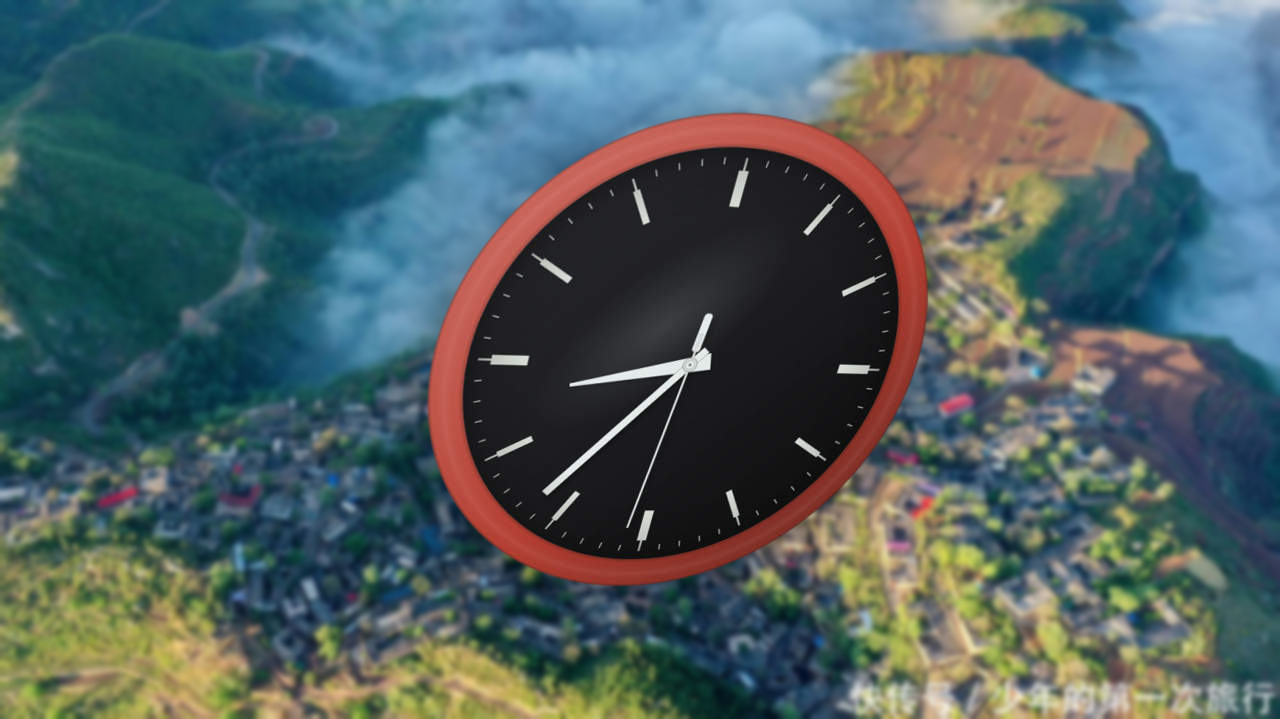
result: 8.36.31
